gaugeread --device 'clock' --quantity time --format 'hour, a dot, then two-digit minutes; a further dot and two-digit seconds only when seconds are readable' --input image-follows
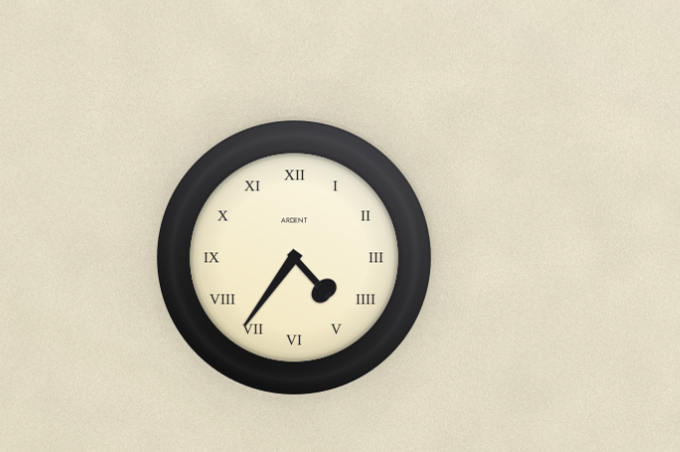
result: 4.36
